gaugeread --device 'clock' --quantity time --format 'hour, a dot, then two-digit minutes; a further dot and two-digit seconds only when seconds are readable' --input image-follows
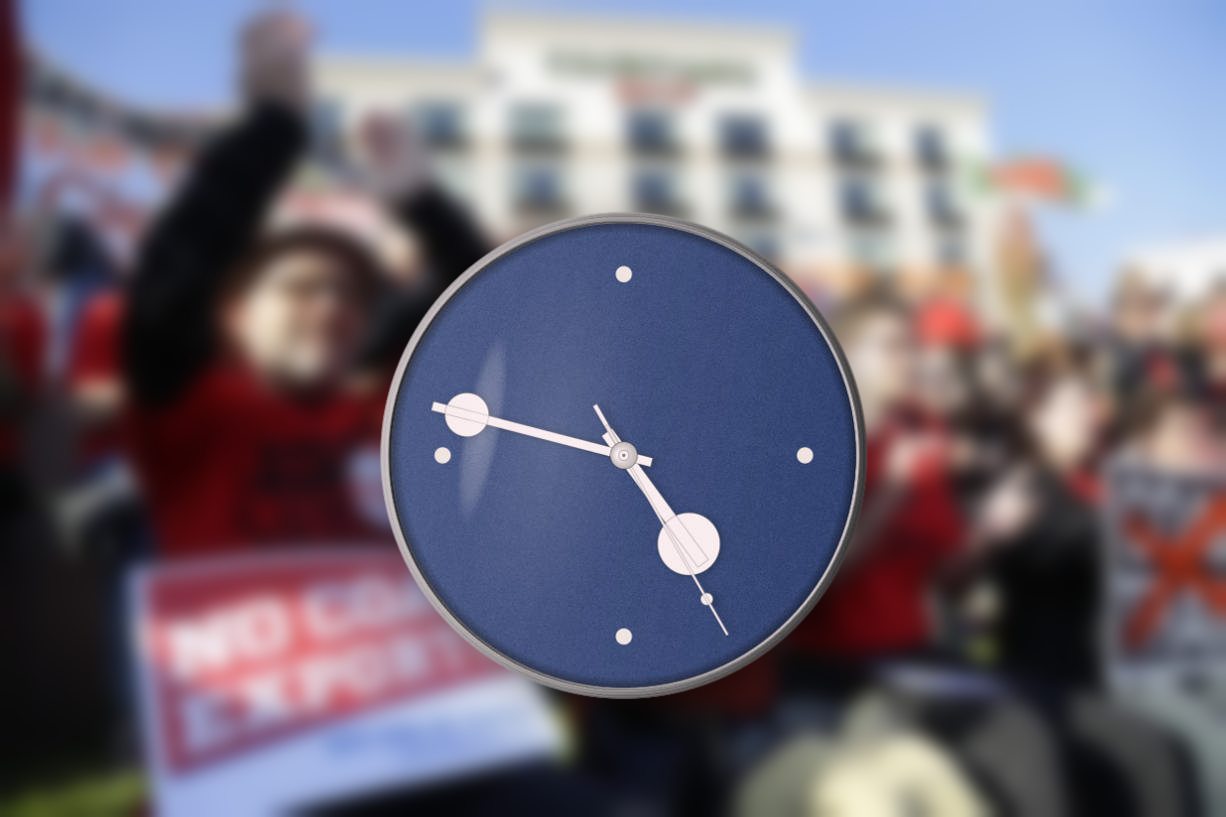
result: 4.47.25
